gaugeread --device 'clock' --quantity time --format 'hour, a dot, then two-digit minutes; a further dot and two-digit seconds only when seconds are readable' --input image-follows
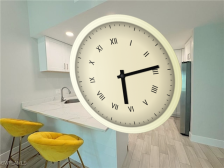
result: 6.14
